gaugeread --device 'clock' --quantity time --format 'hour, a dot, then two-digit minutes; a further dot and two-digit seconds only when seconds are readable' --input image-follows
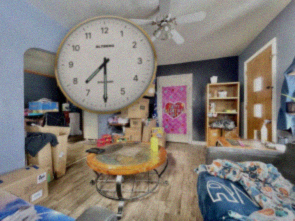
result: 7.30
